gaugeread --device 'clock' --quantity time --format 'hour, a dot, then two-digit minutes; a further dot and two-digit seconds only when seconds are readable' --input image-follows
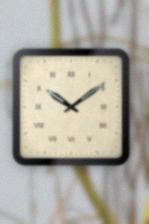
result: 10.09
